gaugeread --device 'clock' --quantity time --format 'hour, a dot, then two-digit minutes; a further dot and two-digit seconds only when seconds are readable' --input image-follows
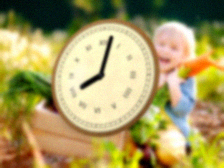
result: 8.02
